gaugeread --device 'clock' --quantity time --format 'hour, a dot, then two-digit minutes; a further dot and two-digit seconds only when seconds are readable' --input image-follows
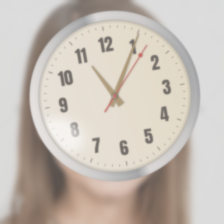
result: 11.05.07
